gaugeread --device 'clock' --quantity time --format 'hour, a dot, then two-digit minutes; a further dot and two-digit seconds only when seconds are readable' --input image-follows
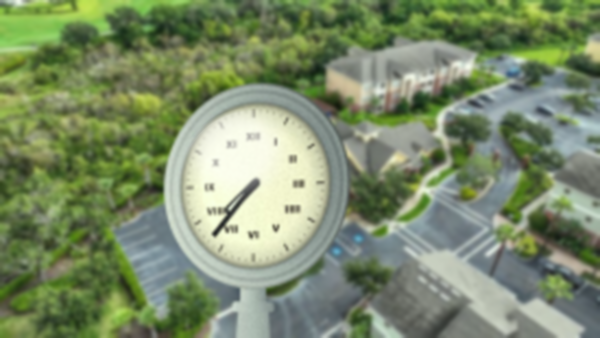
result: 7.37
